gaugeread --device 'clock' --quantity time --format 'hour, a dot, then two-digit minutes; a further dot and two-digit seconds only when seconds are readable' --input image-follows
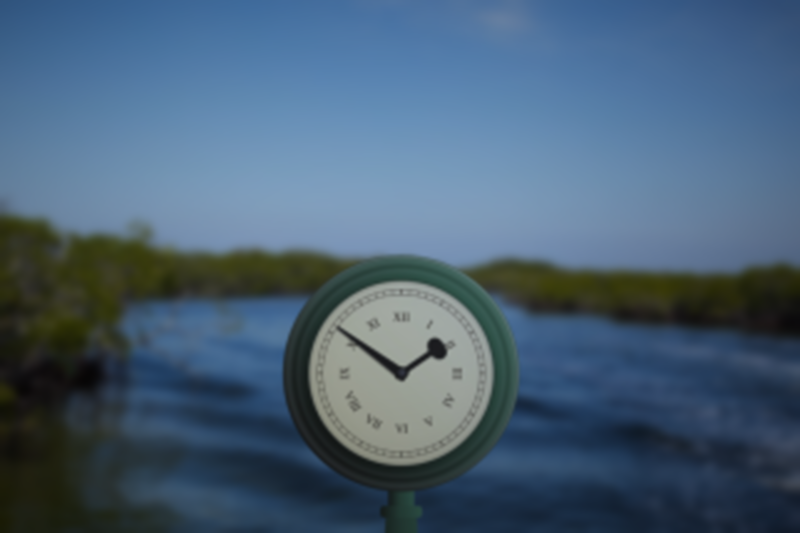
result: 1.51
